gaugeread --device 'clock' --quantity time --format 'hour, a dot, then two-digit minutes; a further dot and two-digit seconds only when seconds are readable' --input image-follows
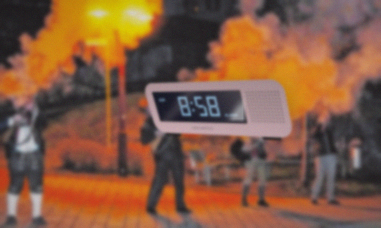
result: 8.58
